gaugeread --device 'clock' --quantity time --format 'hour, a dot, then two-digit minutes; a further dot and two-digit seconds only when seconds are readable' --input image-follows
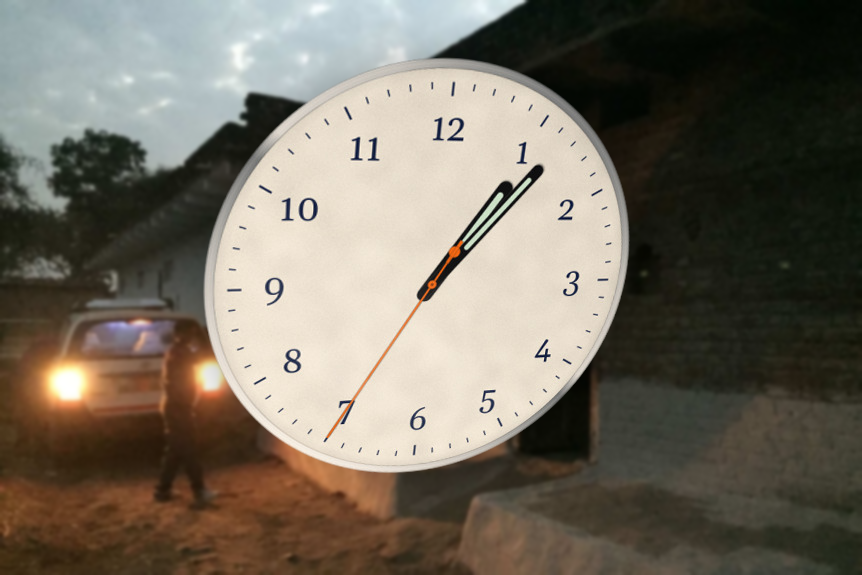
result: 1.06.35
